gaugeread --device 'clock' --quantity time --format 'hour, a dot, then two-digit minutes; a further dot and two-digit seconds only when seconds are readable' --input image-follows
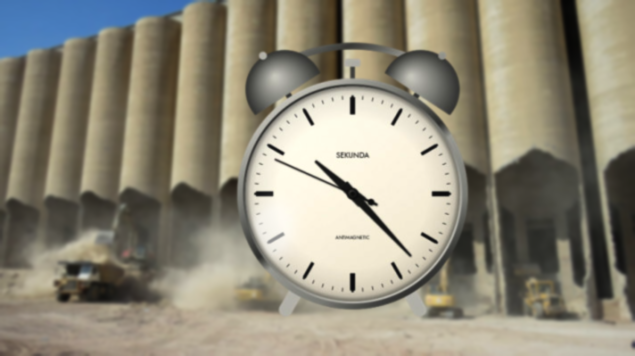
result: 10.22.49
